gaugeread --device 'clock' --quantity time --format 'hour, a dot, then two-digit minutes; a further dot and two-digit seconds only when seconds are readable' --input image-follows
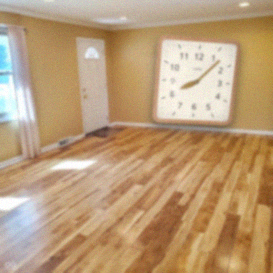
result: 8.07
